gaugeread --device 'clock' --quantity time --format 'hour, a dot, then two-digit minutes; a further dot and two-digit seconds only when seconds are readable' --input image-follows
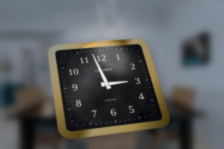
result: 2.58
